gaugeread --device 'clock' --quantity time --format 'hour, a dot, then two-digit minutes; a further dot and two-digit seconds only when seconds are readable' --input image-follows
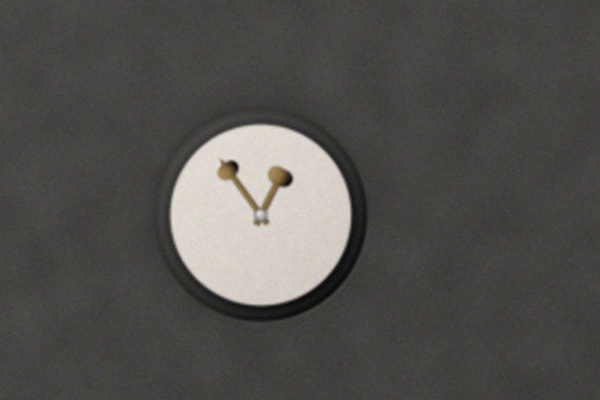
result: 12.54
